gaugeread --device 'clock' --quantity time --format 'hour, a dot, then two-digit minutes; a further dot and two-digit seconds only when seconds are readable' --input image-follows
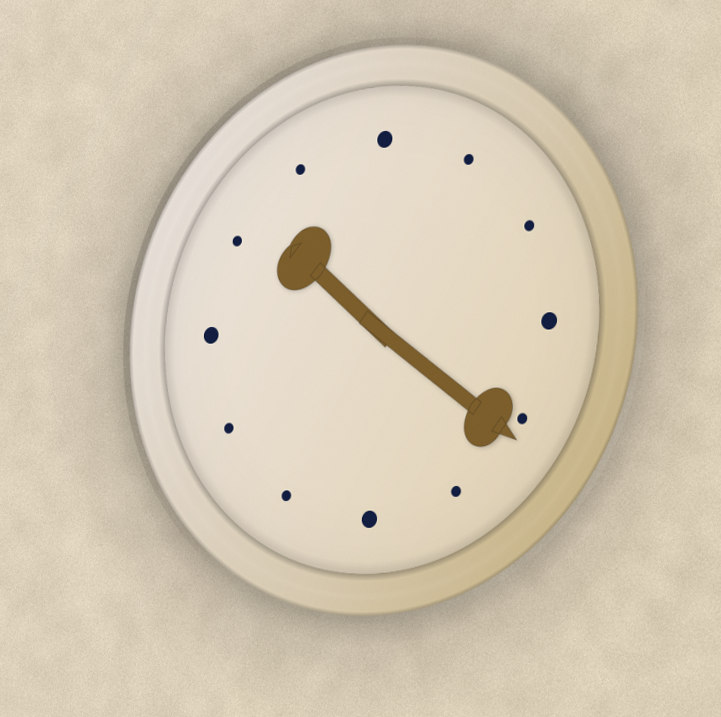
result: 10.21
